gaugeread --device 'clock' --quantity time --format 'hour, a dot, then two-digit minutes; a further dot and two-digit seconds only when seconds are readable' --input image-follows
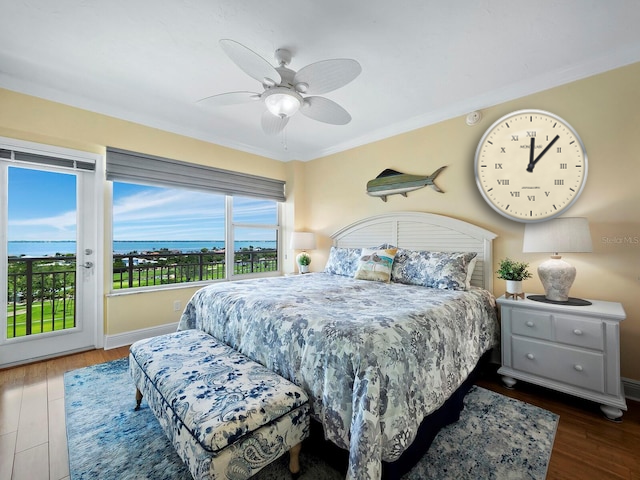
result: 12.07
